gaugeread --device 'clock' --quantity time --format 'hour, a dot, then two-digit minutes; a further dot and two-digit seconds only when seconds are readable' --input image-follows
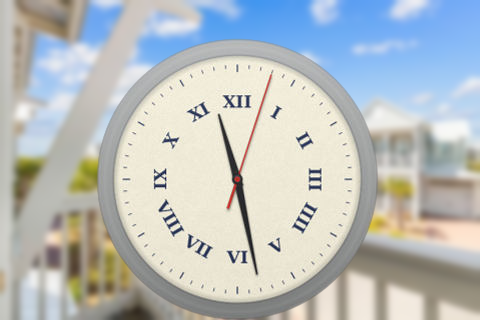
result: 11.28.03
